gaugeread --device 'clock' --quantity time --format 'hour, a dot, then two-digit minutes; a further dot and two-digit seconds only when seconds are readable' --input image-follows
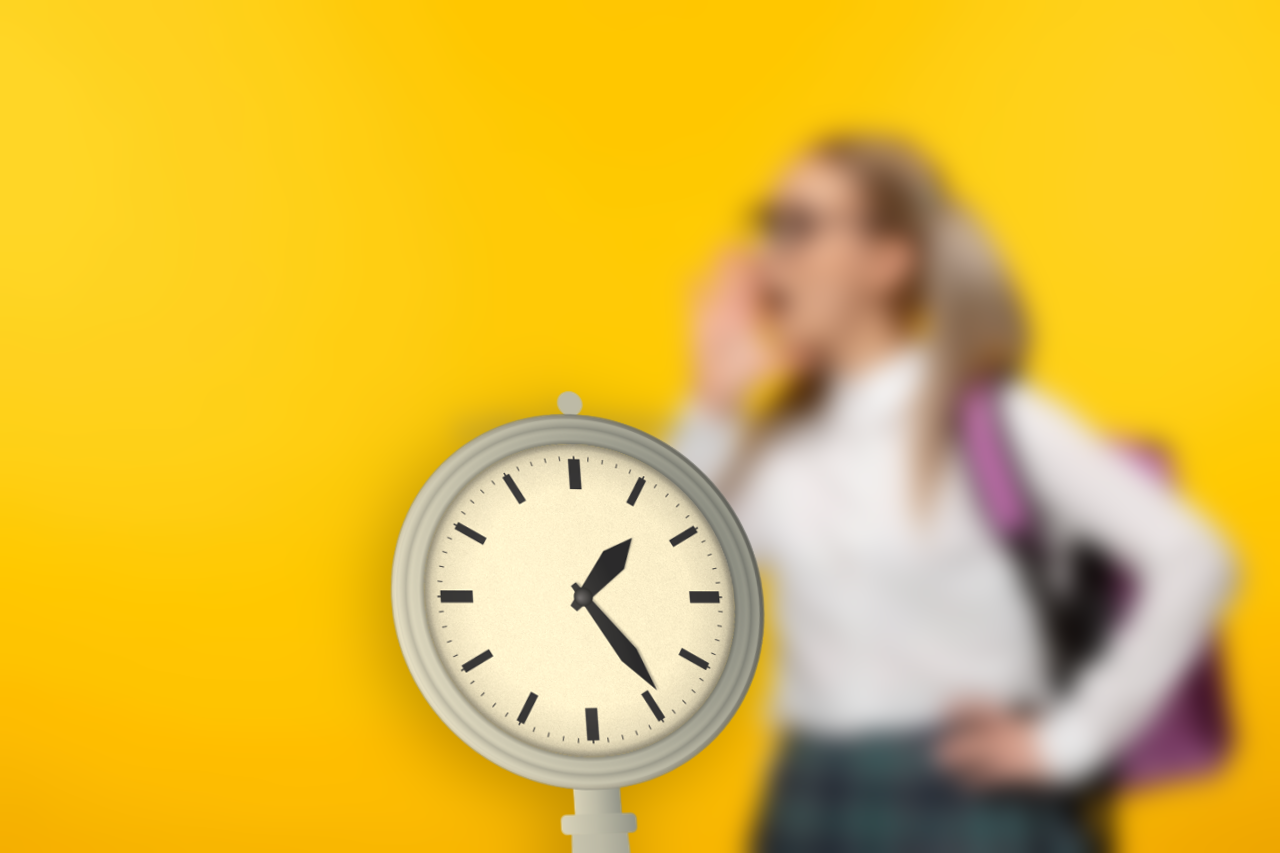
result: 1.24
